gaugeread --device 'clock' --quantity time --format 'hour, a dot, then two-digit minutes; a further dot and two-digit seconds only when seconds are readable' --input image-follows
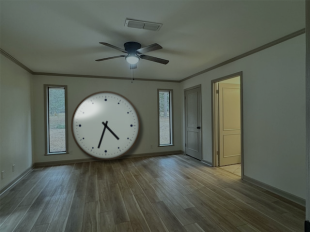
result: 4.33
